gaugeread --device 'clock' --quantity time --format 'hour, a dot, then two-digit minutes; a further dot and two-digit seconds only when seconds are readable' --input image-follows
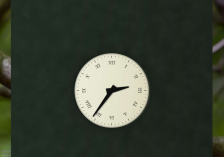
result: 2.36
